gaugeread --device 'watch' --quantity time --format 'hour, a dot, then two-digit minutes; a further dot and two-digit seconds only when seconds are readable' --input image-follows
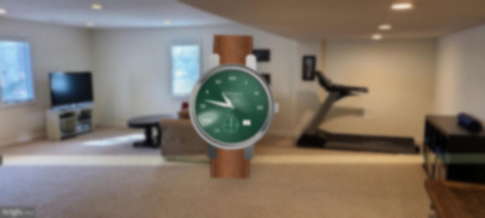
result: 10.47
